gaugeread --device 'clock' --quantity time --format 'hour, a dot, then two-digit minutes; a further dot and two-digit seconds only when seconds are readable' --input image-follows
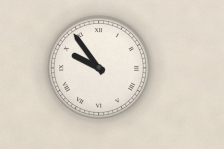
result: 9.54
